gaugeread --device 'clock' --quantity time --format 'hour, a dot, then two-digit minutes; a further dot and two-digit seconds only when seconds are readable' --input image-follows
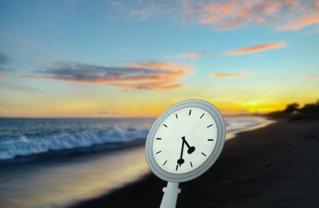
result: 4.29
